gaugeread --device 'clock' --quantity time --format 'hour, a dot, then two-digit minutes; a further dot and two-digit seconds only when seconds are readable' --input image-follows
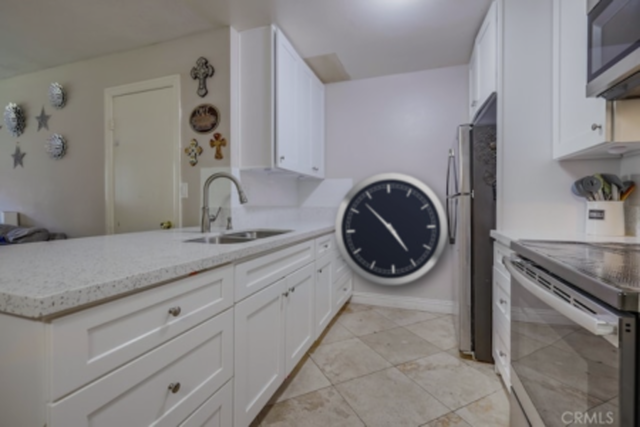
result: 4.53
